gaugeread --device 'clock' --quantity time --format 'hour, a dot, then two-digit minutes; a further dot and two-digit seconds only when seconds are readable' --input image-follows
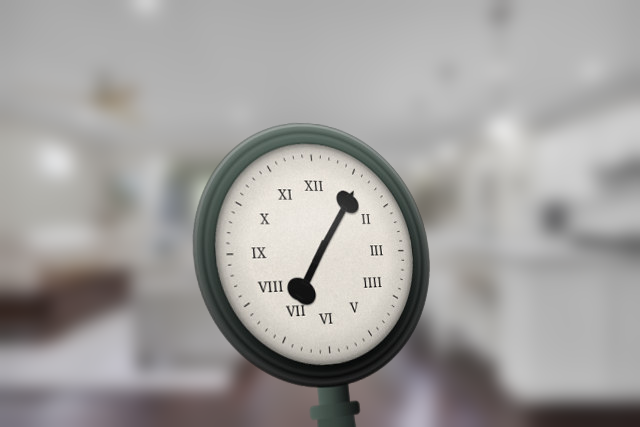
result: 7.06
